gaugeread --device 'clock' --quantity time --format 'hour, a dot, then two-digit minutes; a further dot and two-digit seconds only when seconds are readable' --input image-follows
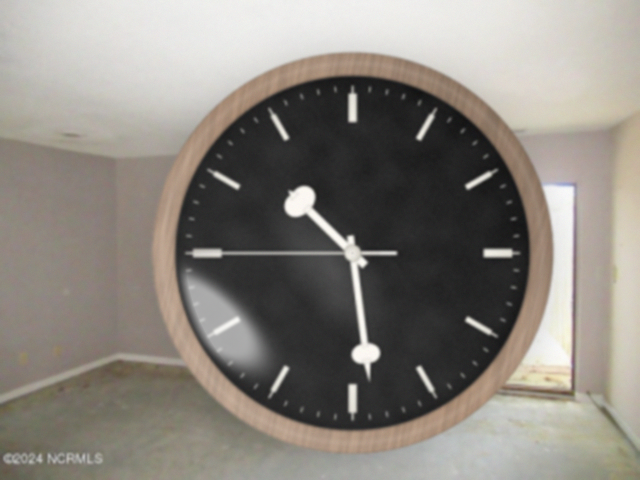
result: 10.28.45
